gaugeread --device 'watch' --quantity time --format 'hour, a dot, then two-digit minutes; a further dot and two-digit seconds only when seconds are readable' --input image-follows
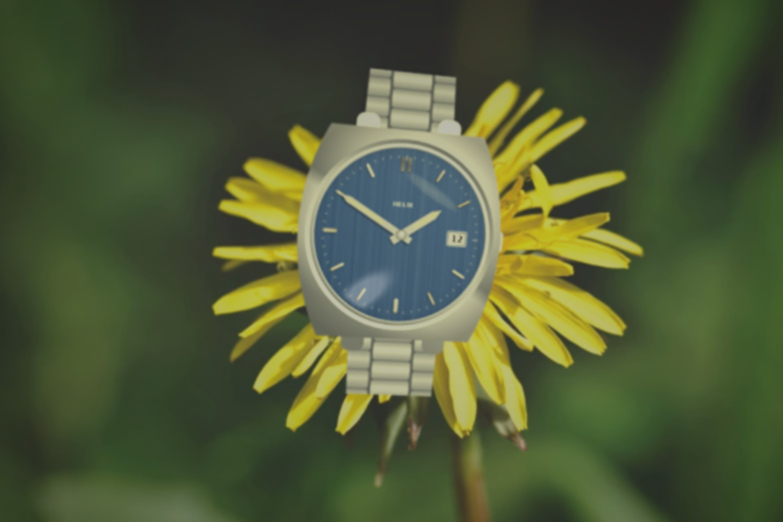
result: 1.50
